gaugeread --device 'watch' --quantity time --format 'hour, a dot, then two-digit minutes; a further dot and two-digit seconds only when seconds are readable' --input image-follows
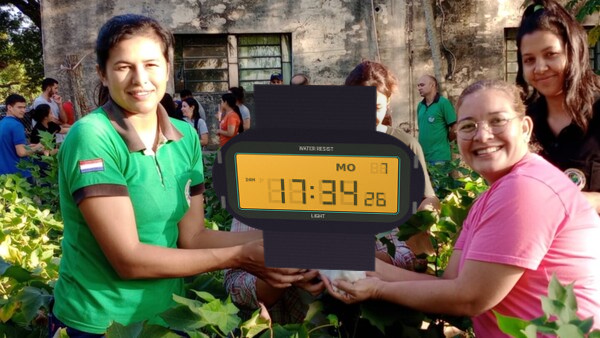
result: 17.34.26
